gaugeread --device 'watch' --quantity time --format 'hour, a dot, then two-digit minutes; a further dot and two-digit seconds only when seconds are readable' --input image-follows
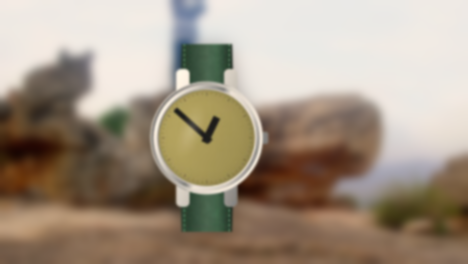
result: 12.52
